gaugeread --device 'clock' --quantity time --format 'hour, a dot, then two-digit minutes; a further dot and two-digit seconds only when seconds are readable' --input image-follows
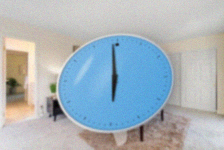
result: 5.59
